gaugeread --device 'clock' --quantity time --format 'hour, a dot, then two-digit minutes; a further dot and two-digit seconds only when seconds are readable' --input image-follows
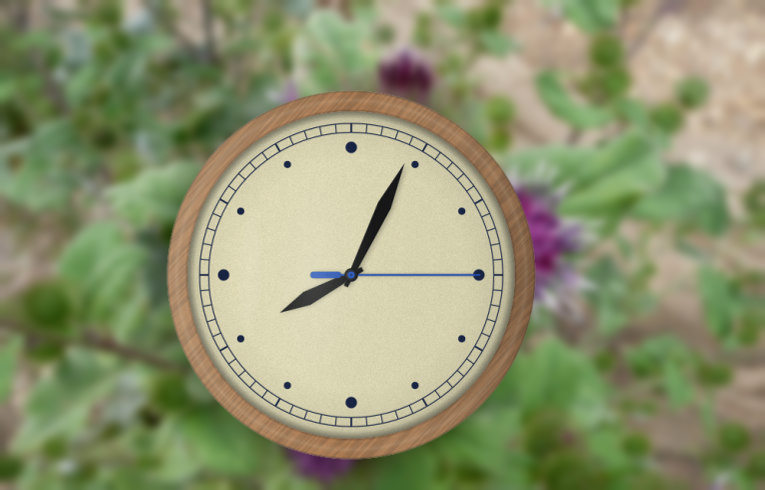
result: 8.04.15
